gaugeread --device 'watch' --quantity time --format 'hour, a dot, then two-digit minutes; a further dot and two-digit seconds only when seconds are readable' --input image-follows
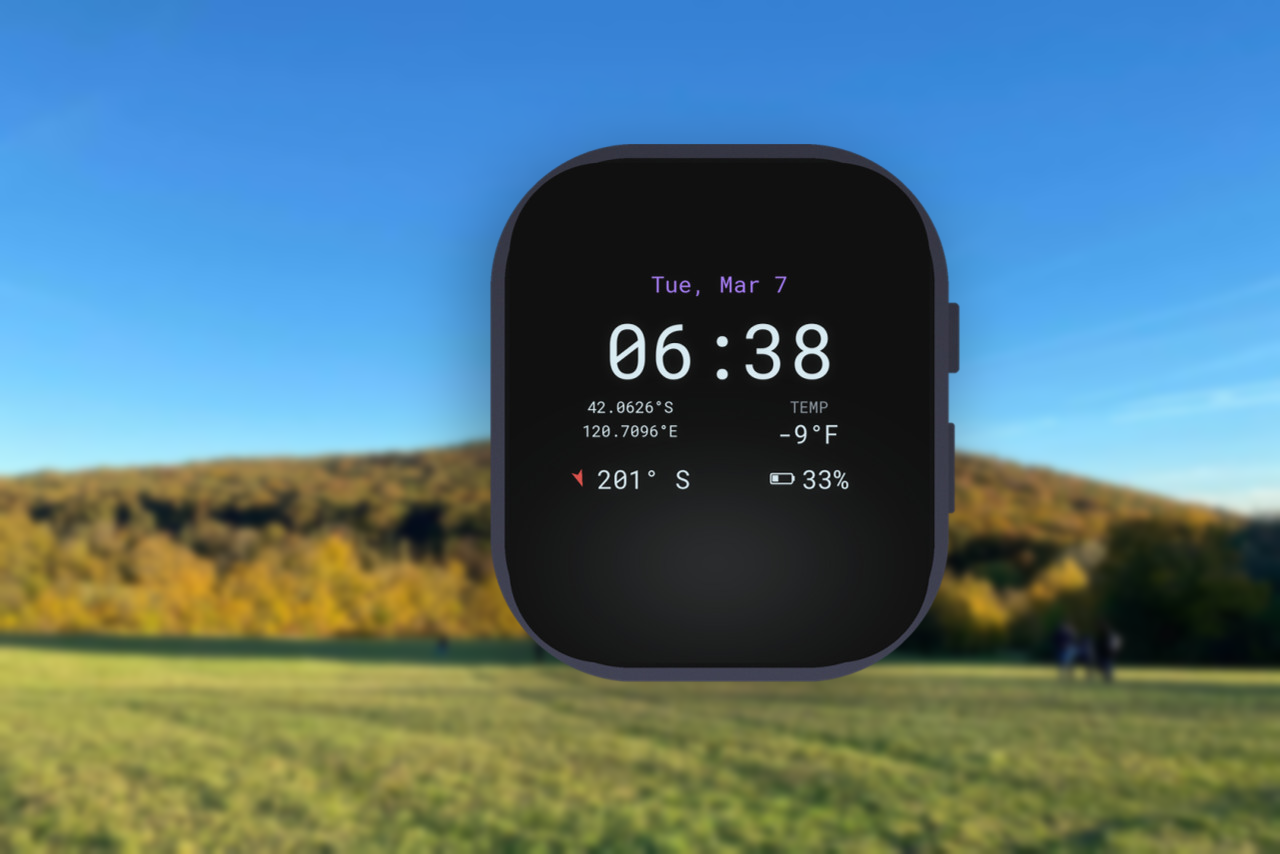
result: 6.38
